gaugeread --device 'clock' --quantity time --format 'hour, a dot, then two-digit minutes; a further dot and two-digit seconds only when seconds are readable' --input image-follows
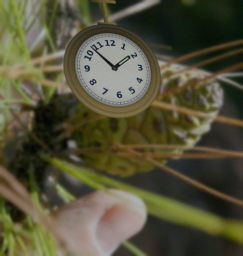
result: 1.53
